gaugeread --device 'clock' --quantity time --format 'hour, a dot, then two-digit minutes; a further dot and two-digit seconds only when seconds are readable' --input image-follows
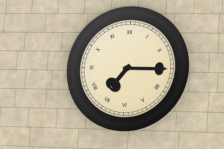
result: 7.15
